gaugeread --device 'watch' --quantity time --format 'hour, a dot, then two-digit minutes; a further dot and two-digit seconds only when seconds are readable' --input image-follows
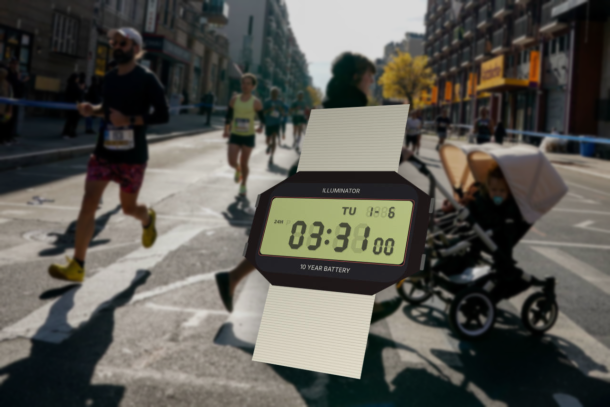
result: 3.31.00
